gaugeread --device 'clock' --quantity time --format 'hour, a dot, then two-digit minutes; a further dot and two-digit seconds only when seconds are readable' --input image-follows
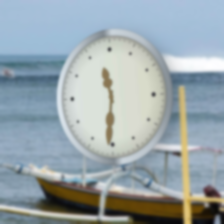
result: 11.31
